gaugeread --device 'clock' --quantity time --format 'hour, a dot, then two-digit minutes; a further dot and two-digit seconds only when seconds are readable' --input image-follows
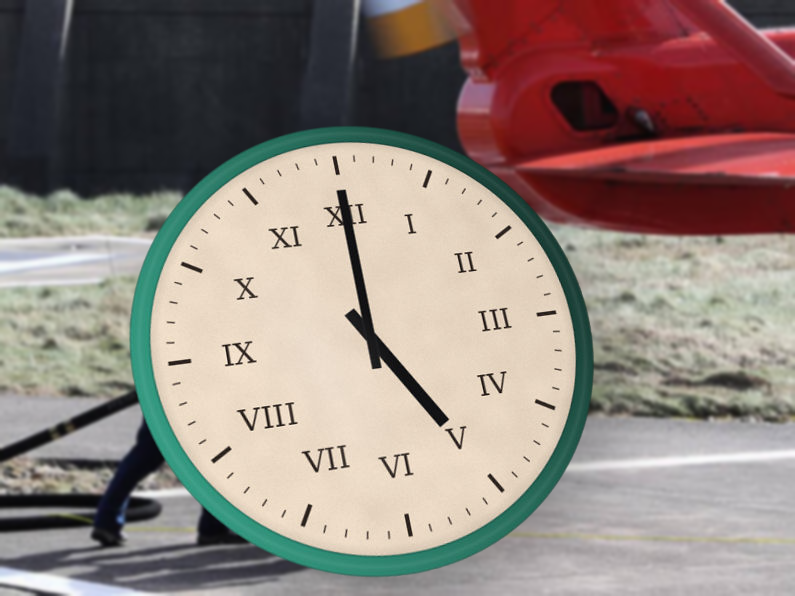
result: 5.00
